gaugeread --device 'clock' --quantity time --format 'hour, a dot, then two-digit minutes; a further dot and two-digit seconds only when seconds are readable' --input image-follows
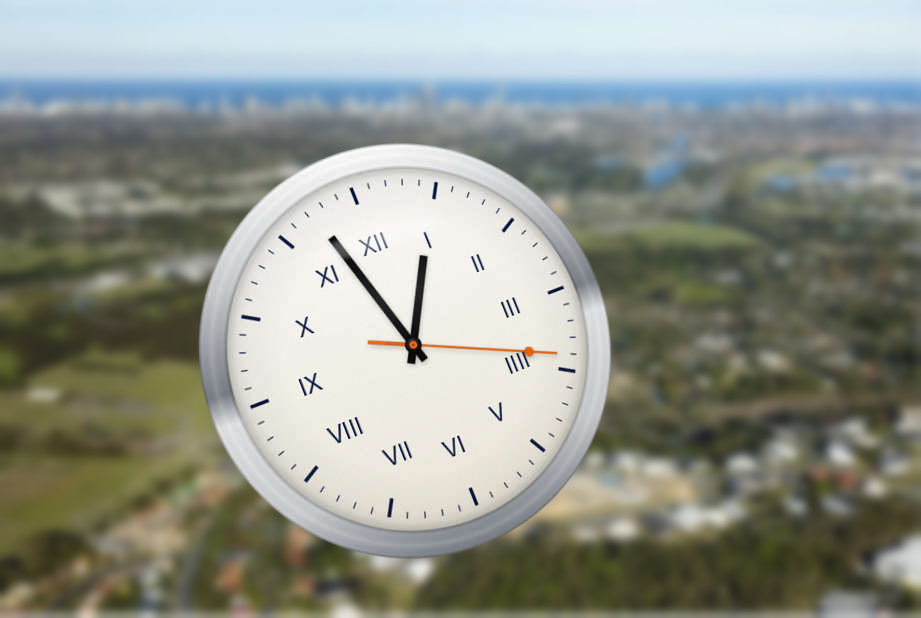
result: 12.57.19
